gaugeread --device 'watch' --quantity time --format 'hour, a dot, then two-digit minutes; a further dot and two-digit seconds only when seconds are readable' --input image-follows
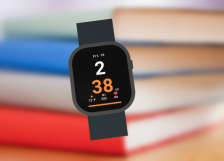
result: 2.38
